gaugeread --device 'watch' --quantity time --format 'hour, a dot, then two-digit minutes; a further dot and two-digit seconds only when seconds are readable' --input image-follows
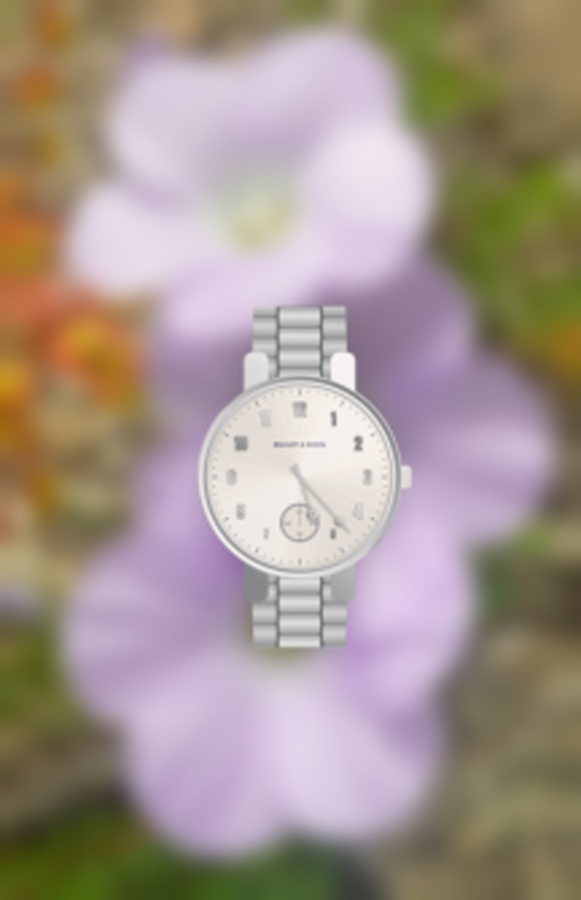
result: 5.23
